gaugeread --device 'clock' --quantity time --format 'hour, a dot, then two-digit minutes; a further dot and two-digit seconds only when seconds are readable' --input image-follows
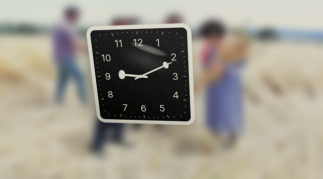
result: 9.11
